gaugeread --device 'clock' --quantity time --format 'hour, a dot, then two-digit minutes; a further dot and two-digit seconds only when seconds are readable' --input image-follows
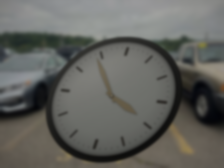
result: 3.54
